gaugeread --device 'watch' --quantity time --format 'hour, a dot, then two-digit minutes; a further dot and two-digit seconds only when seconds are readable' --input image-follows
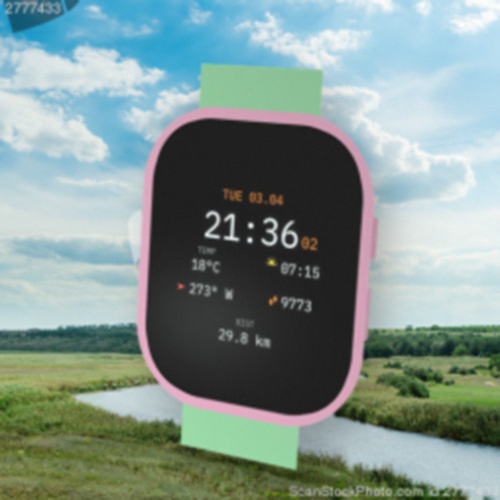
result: 21.36
